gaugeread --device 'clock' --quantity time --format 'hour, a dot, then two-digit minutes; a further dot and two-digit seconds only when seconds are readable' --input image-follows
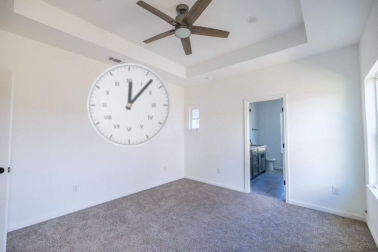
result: 12.07
